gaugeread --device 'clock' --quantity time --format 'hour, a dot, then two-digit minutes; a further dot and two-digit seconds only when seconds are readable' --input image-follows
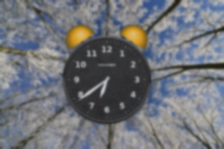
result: 6.39
